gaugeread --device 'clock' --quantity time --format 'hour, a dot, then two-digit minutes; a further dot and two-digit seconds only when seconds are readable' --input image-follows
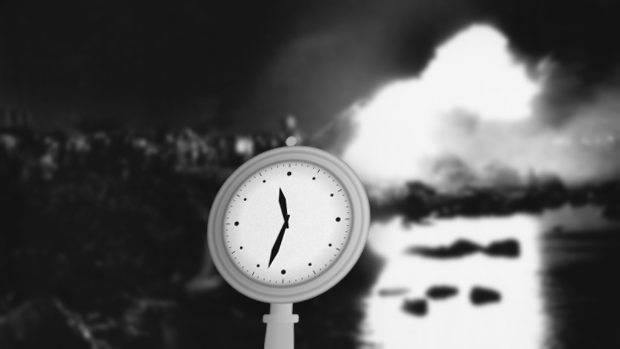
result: 11.33
